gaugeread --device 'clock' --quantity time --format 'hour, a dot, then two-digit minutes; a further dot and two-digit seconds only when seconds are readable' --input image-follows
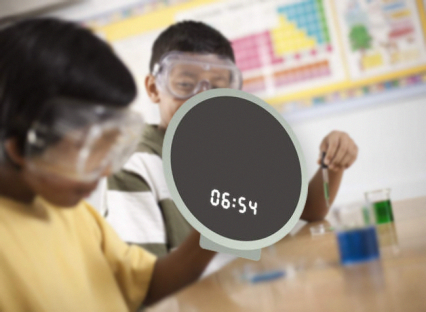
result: 6.54
